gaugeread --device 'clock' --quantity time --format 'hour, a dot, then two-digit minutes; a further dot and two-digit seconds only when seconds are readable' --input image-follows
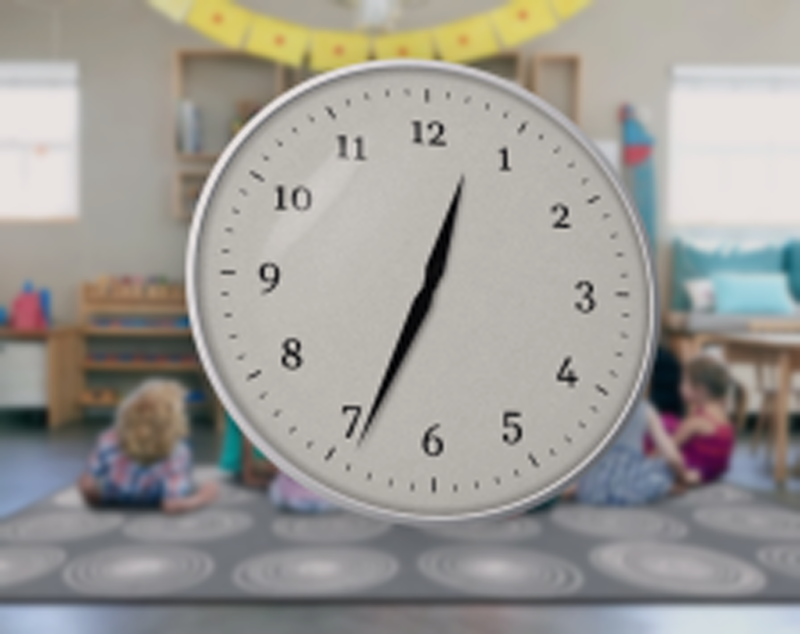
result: 12.34
